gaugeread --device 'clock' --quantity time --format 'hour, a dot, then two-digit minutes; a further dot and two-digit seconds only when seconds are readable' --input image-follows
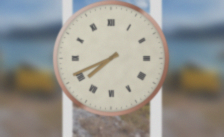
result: 7.41
